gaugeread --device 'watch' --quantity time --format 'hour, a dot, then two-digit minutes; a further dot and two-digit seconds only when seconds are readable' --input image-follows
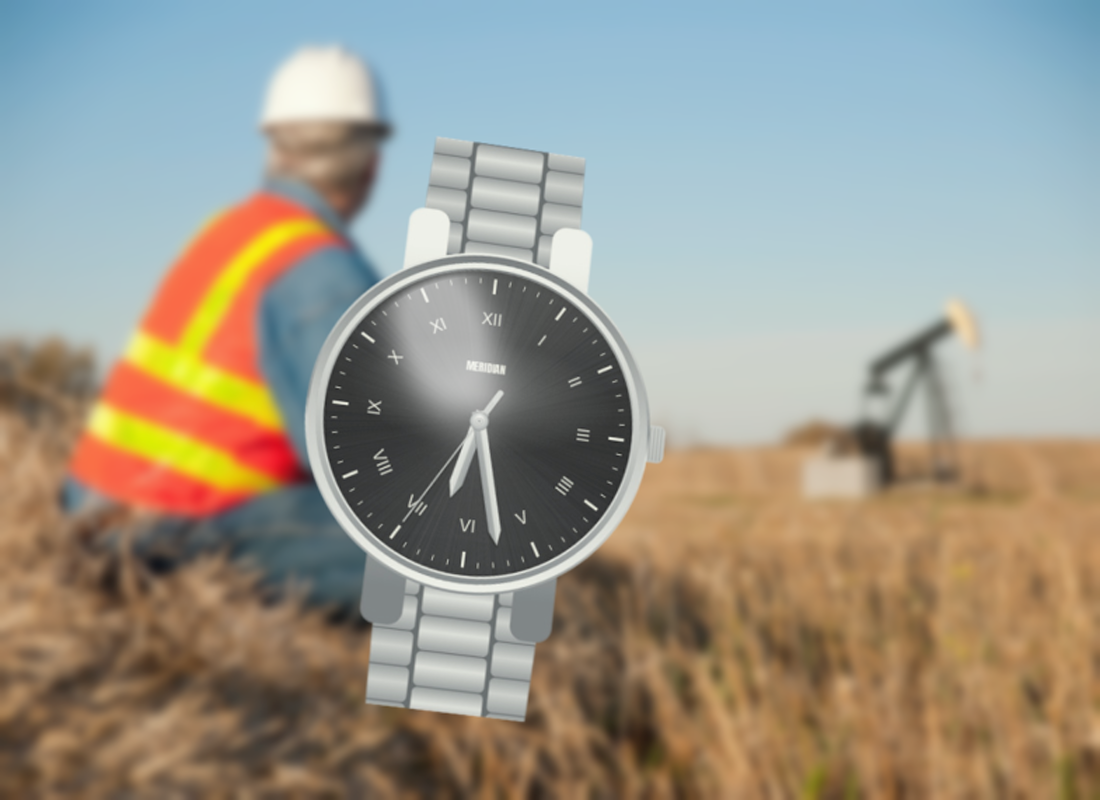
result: 6.27.35
